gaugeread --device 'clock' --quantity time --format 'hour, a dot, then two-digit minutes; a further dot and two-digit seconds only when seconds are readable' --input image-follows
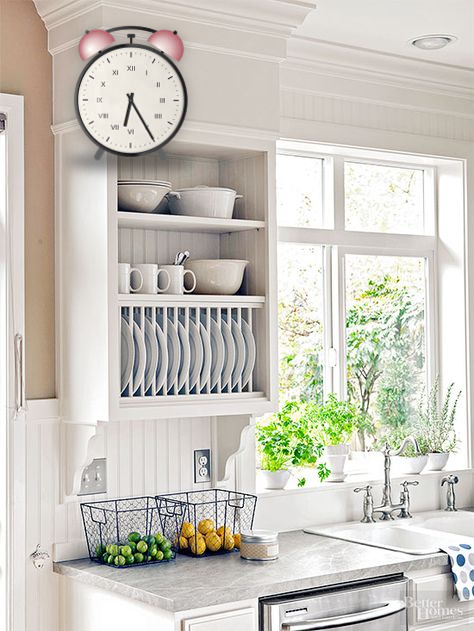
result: 6.25
